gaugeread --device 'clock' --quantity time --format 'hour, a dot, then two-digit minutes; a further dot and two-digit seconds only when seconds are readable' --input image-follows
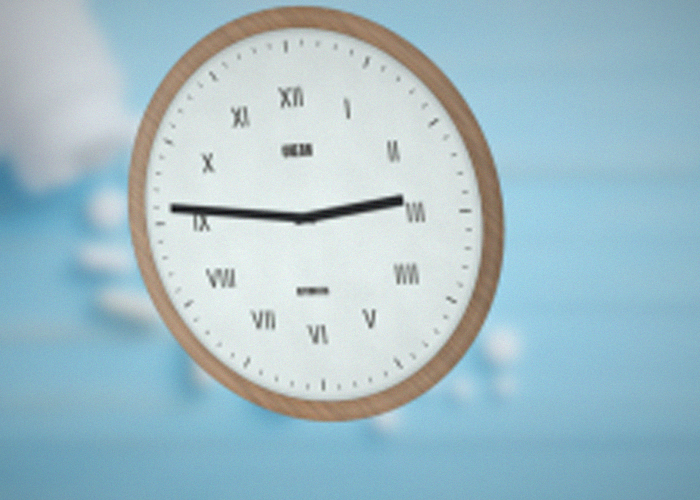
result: 2.46
